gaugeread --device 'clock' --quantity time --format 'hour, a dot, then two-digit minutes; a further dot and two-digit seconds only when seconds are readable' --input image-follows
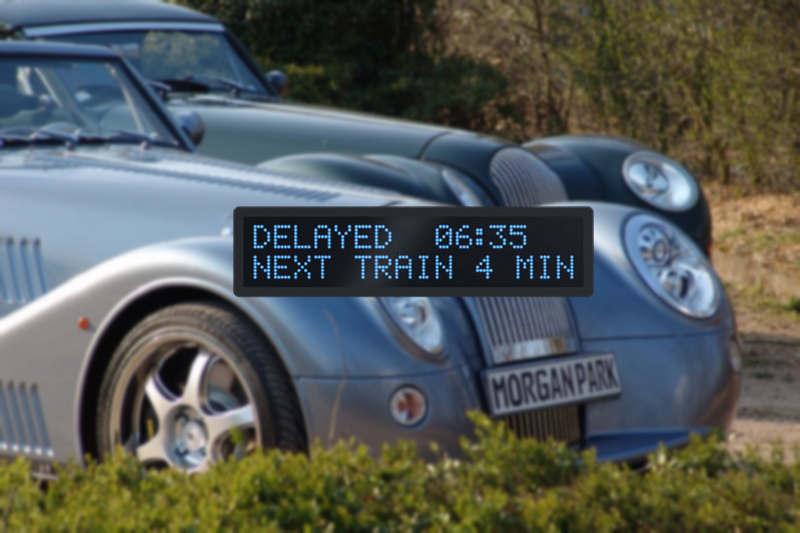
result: 6.35
